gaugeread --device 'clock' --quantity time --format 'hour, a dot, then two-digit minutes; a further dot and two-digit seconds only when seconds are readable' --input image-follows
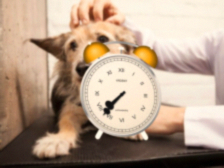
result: 7.37
